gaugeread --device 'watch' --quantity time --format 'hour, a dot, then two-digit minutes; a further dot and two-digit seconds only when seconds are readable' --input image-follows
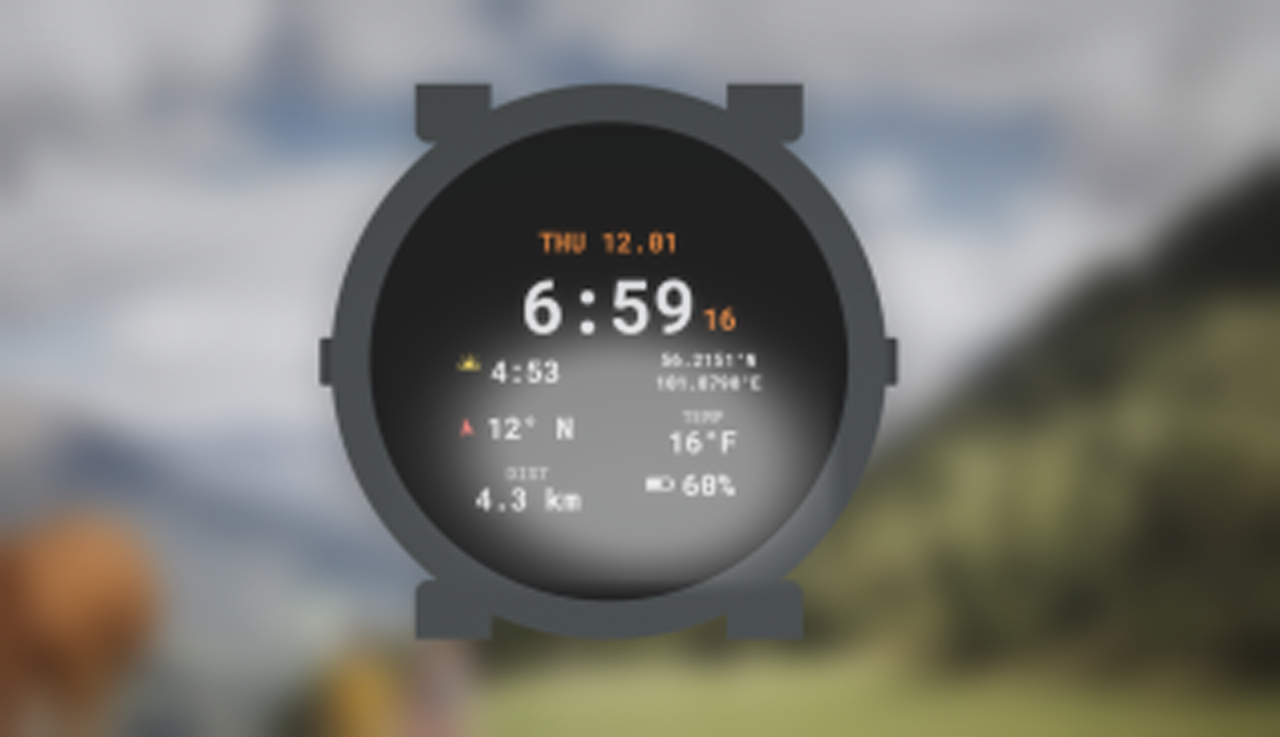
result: 6.59.16
